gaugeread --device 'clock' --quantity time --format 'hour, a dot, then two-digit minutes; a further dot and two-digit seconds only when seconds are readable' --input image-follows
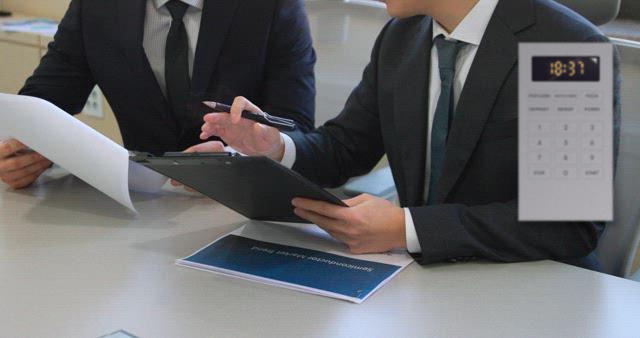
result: 18.37
